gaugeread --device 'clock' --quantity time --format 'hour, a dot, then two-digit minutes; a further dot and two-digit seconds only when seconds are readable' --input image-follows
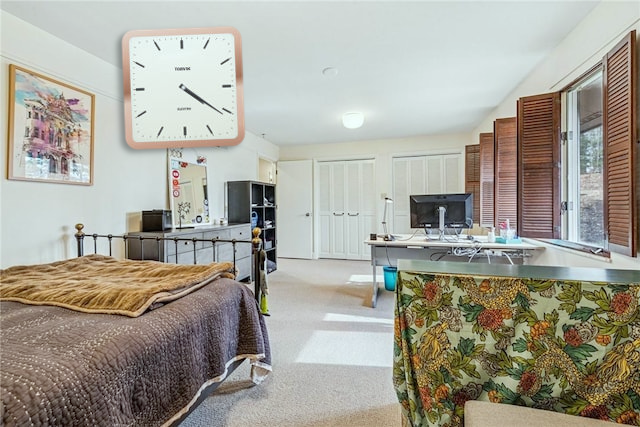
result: 4.21
